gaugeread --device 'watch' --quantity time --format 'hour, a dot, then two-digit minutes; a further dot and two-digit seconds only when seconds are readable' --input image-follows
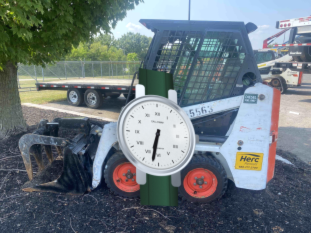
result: 6.32
